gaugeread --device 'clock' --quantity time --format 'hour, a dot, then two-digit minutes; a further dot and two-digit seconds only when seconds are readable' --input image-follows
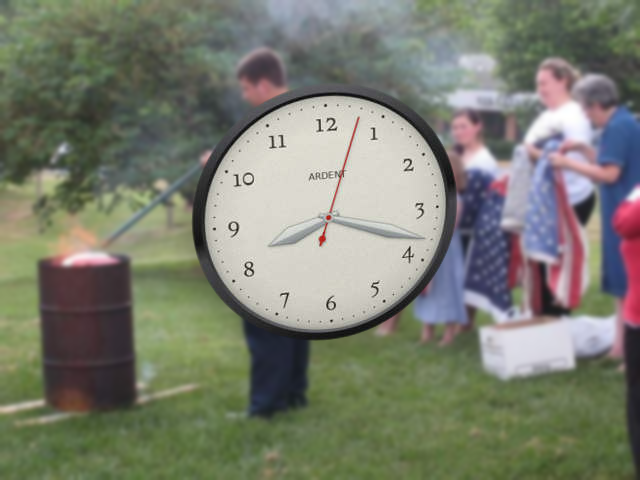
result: 8.18.03
